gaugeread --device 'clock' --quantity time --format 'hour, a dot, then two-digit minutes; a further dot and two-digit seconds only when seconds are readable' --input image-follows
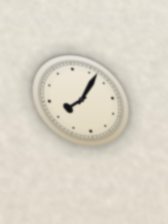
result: 8.07
